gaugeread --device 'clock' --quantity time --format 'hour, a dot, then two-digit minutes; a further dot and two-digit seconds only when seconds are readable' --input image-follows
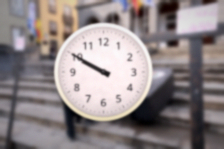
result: 9.50
